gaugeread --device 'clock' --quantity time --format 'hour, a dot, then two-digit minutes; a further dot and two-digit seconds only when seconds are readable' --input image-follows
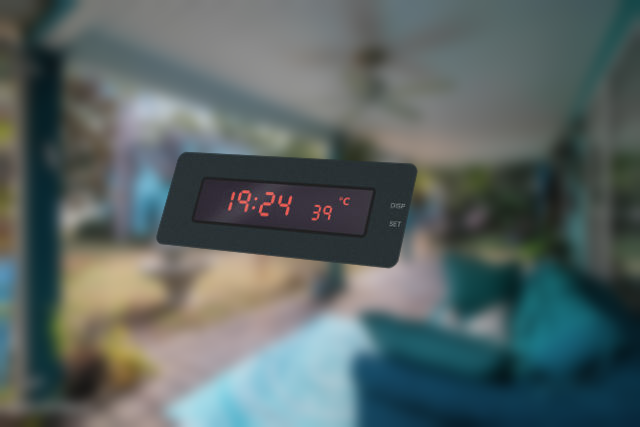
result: 19.24
